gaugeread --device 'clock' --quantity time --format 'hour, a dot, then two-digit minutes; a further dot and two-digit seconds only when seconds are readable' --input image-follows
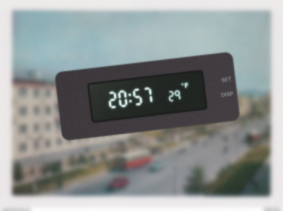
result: 20.57
